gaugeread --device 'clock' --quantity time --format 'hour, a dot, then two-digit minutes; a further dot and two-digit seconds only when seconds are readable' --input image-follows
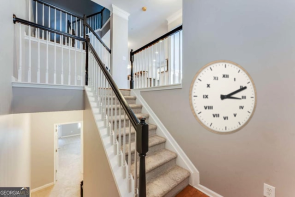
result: 3.11
